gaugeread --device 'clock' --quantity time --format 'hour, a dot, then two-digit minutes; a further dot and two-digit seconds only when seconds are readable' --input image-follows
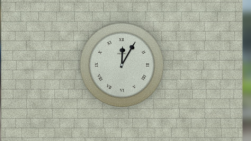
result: 12.05
